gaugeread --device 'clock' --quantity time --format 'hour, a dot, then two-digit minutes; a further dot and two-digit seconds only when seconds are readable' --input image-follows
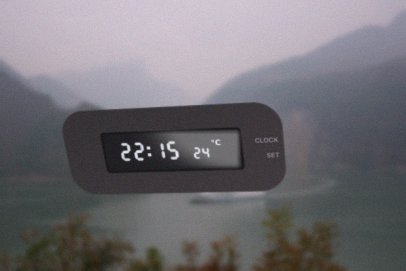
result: 22.15
